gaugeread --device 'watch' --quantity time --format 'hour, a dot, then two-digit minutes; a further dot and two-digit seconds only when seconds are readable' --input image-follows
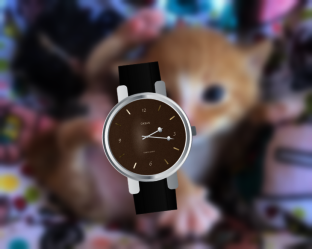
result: 2.17
